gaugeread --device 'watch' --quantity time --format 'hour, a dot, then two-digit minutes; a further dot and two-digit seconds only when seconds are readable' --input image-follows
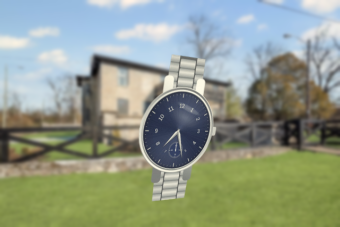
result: 7.27
